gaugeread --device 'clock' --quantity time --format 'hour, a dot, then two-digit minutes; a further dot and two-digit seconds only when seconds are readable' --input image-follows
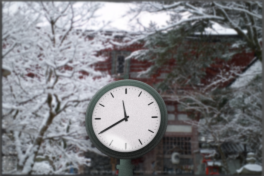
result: 11.40
